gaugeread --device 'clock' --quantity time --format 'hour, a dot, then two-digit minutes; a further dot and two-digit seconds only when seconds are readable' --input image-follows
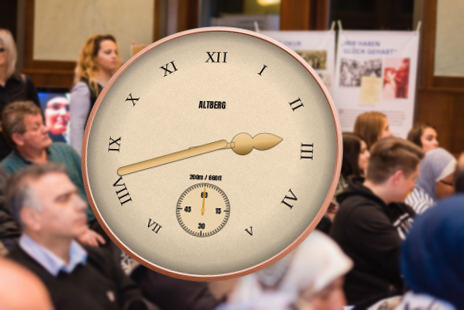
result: 2.42
